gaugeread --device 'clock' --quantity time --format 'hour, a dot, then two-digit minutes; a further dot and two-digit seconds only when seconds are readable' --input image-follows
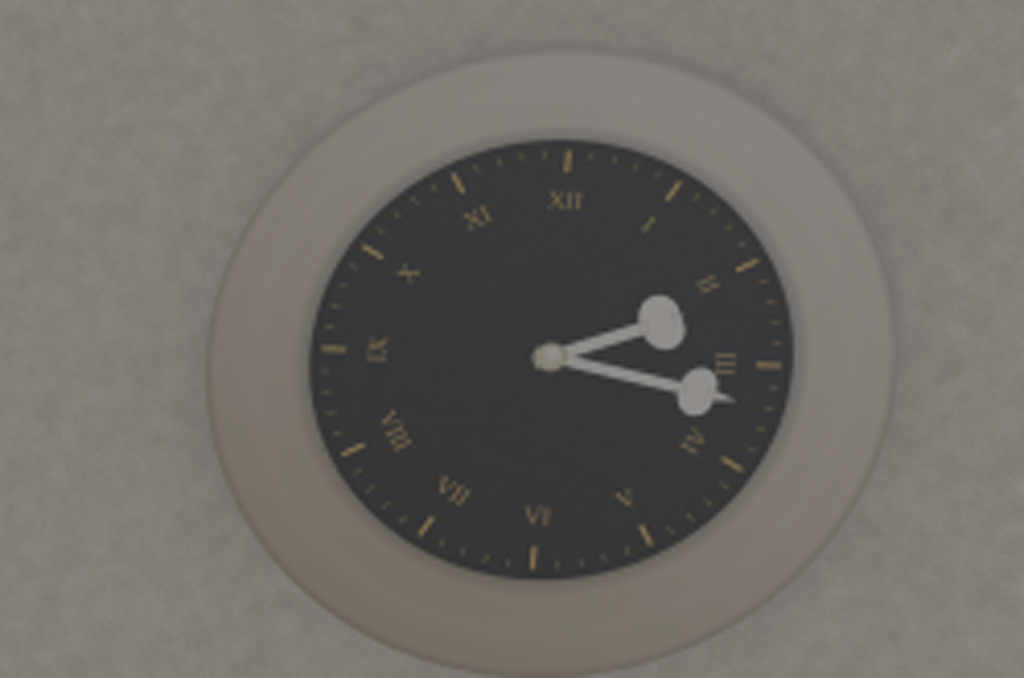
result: 2.17
